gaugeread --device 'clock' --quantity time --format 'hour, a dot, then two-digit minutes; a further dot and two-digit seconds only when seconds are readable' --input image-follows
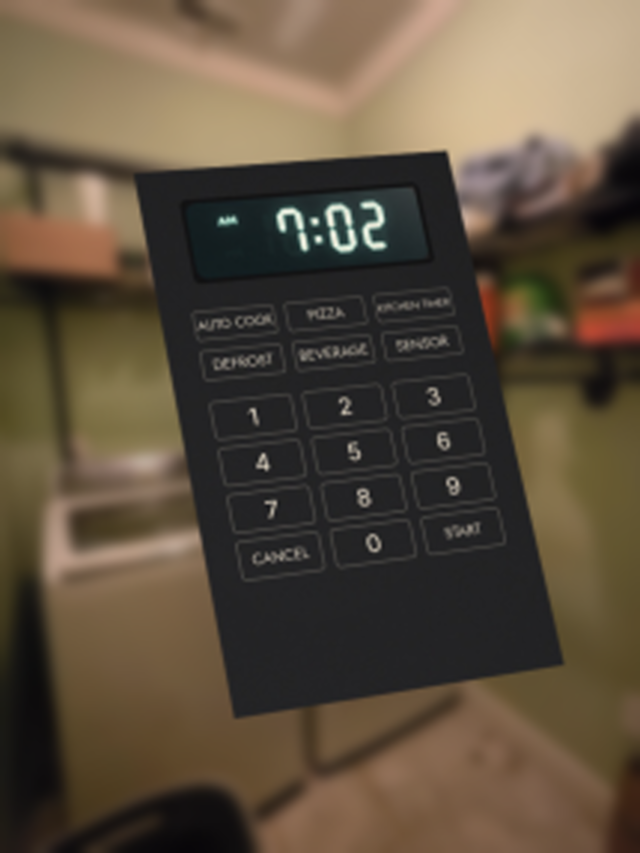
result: 7.02
